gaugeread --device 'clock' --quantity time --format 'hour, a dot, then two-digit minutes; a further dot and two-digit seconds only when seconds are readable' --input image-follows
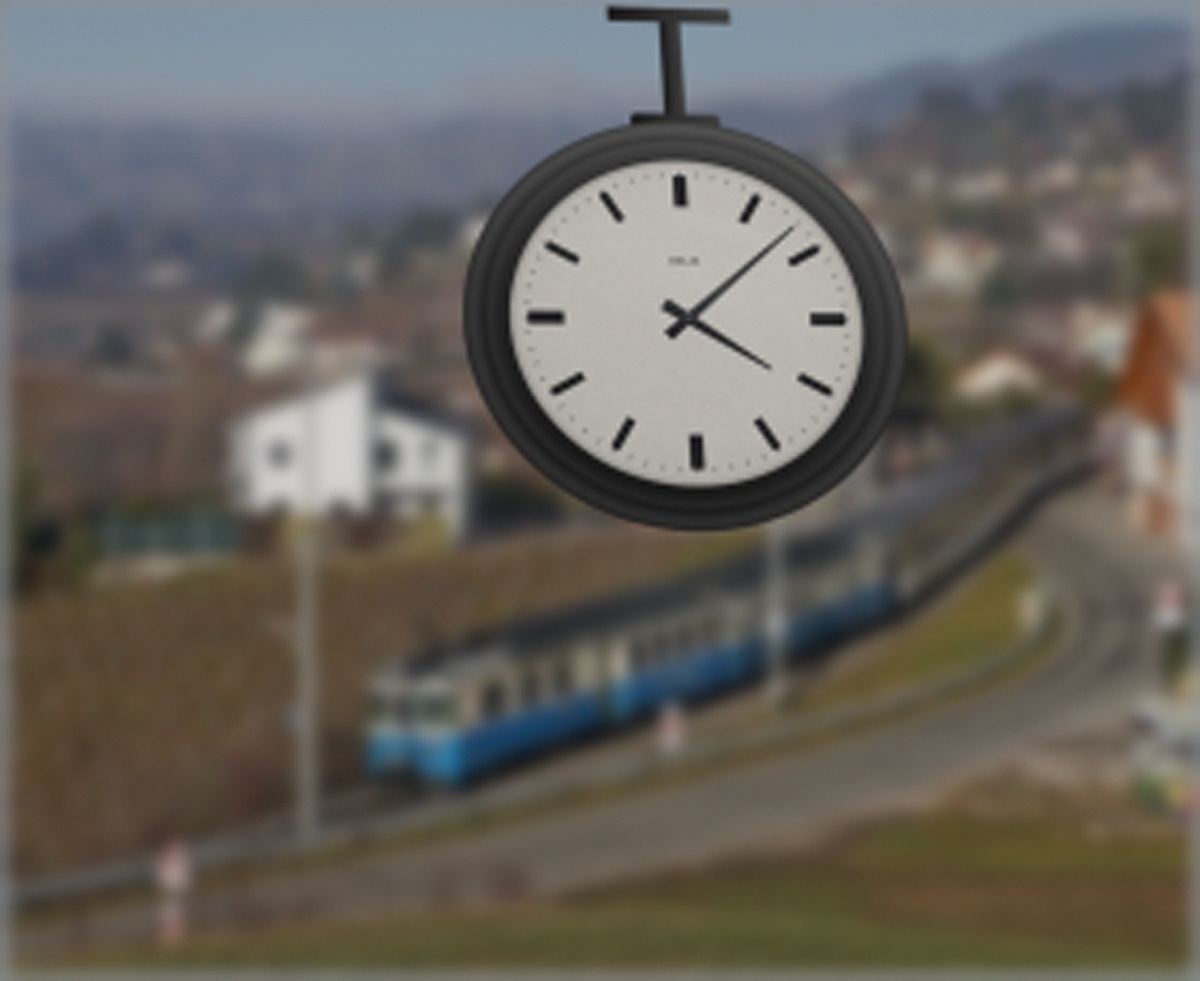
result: 4.08
